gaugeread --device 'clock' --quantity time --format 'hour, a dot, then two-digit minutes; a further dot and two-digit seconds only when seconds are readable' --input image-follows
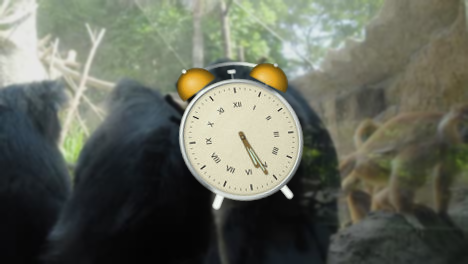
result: 5.26
